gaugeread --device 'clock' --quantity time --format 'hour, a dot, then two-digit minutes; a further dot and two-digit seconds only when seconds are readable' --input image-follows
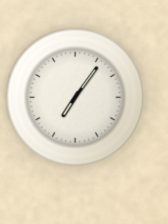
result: 7.06
